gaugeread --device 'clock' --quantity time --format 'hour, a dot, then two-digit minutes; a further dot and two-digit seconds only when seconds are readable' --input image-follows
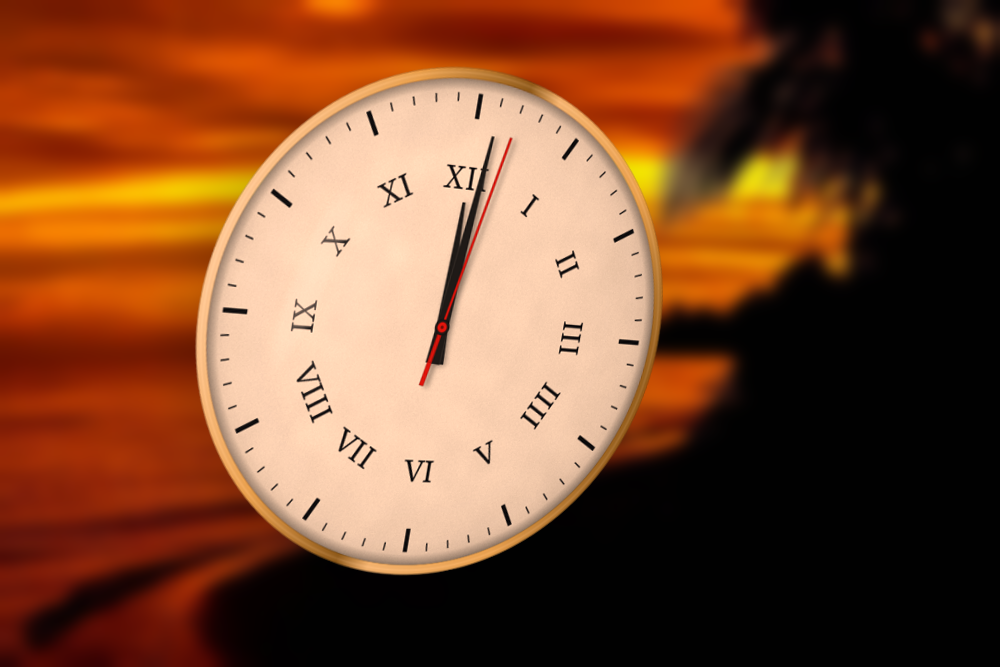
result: 12.01.02
